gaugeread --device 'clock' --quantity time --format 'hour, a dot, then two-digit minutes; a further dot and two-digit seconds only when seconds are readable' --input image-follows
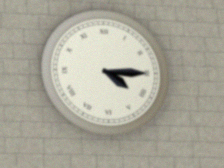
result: 4.15
